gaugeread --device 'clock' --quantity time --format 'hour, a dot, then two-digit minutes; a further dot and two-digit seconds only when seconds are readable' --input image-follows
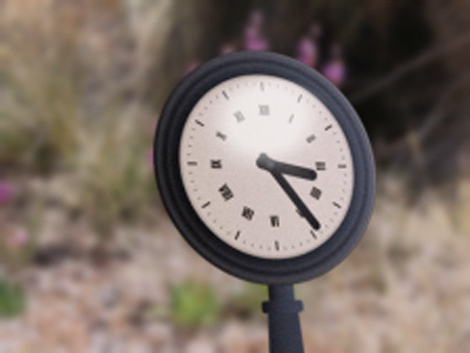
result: 3.24
